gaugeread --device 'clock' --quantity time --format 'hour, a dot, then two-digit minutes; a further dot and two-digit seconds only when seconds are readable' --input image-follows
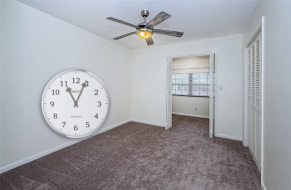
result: 11.04
